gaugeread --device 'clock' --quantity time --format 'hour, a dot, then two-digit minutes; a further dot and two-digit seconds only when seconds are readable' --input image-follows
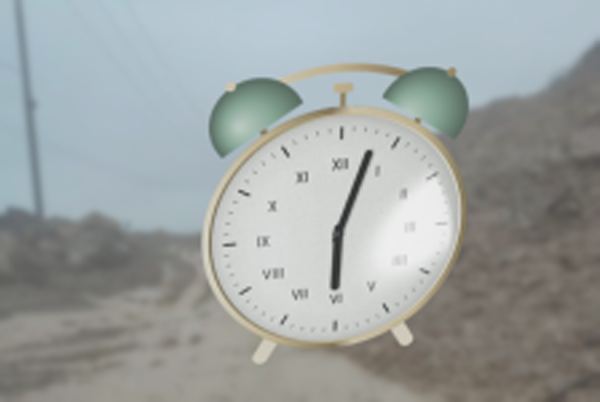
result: 6.03
